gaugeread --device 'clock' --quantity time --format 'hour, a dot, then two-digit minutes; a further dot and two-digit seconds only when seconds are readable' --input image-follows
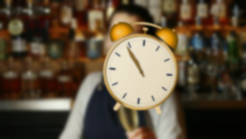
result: 10.54
